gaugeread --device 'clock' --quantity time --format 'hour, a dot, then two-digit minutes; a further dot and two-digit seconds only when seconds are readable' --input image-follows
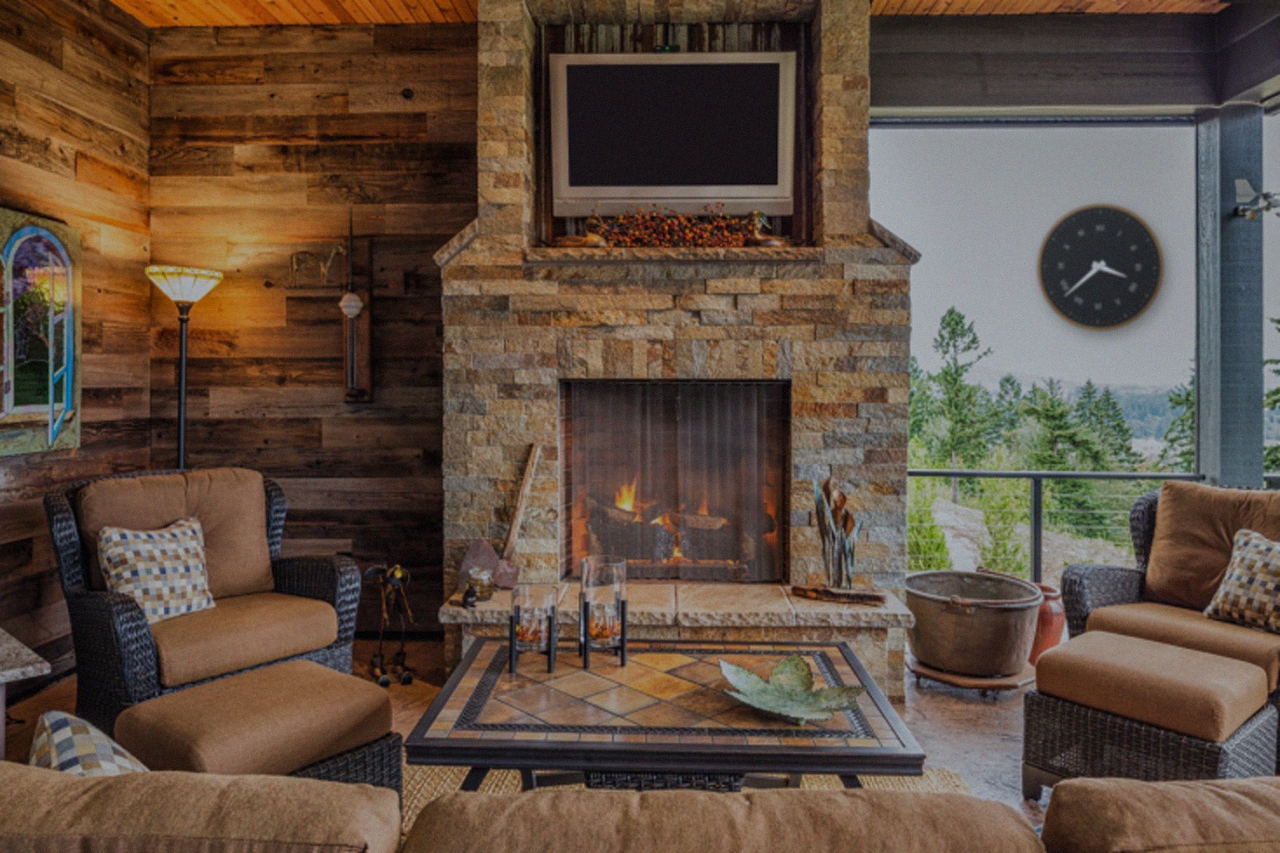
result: 3.38
